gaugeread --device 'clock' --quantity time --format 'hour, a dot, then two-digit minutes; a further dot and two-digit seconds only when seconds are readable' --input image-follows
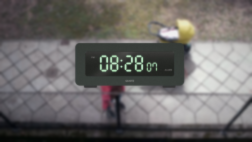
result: 8.28.07
